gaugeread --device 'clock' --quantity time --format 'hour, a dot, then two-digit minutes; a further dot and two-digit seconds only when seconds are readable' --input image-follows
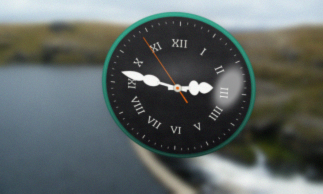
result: 2.46.54
